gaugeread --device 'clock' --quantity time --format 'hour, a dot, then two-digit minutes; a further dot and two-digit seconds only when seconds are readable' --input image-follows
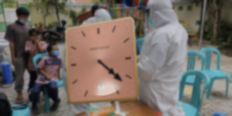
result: 4.22
